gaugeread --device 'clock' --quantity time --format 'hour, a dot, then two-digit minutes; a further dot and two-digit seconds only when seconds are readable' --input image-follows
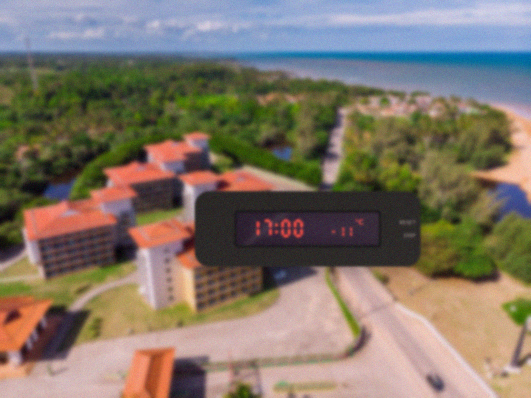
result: 17.00
